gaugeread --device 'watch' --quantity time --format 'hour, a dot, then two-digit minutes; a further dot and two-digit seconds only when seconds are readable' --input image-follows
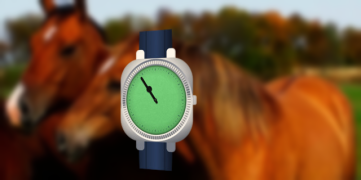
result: 10.54
